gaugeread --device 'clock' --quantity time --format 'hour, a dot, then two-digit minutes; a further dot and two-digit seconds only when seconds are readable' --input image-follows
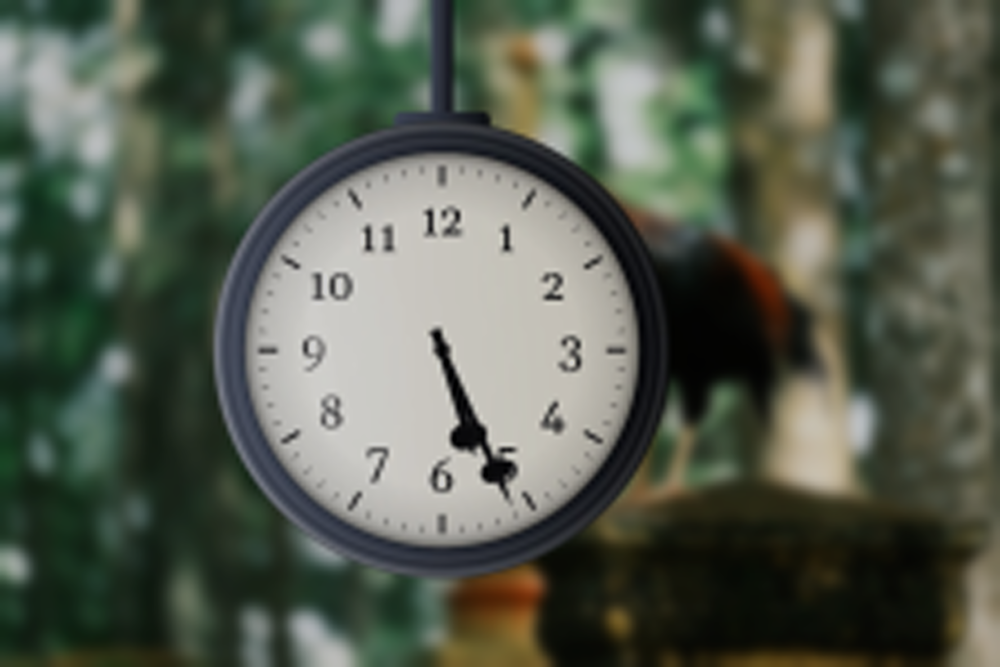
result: 5.26
